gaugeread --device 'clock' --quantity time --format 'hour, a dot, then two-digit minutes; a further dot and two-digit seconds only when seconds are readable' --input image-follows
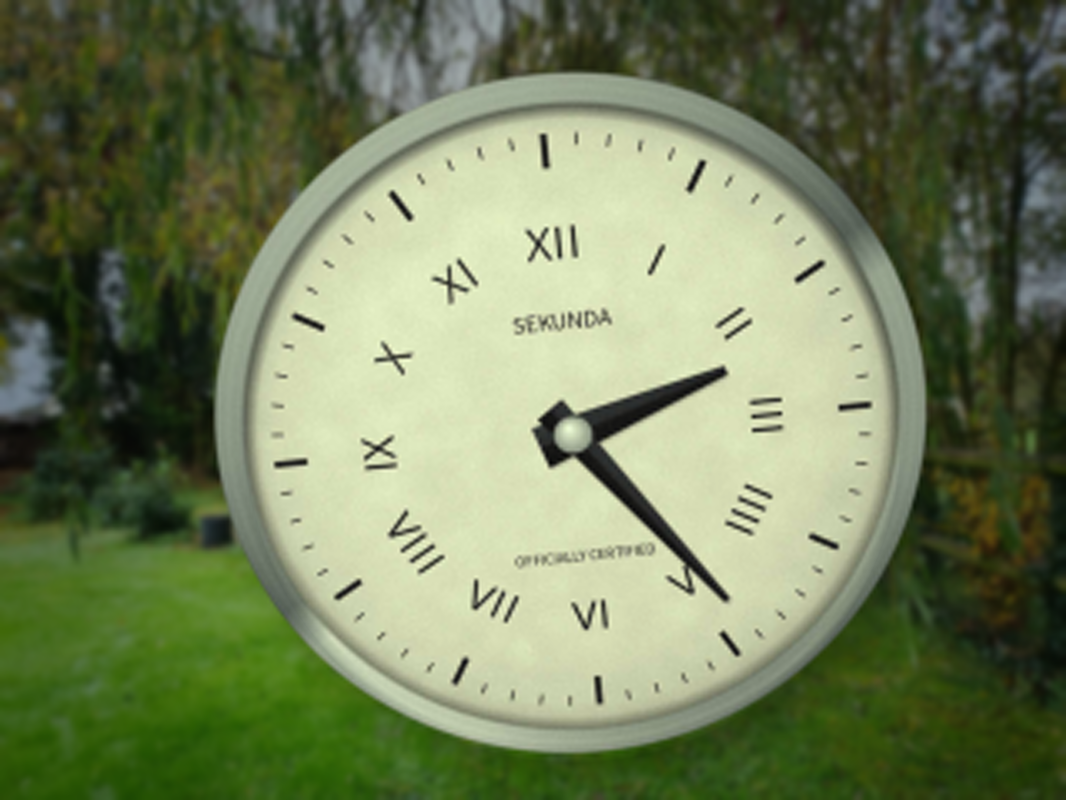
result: 2.24
